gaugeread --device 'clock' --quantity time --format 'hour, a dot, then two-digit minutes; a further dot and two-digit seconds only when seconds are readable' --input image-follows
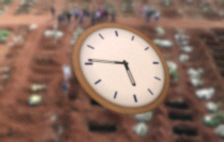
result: 5.46
